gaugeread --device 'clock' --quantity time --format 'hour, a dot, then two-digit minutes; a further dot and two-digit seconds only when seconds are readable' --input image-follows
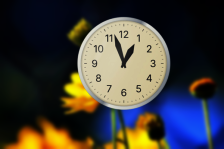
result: 12.57
